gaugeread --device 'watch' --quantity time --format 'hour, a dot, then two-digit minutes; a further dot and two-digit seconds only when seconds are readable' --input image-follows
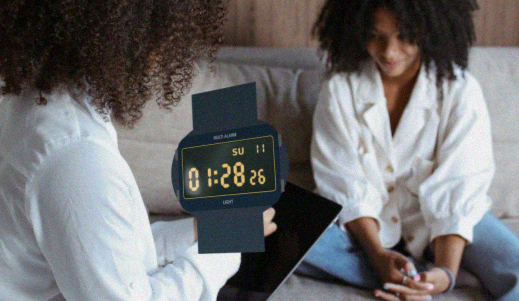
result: 1.28.26
